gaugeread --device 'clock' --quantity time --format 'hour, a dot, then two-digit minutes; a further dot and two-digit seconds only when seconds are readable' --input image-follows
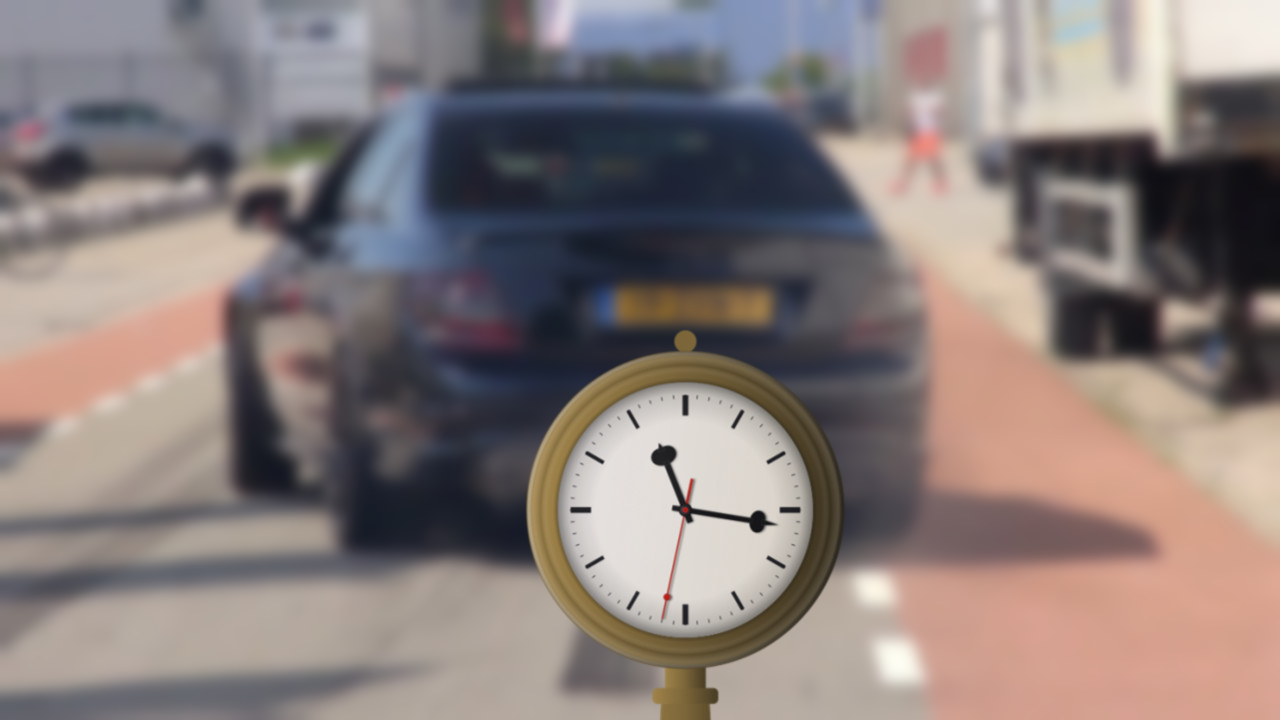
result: 11.16.32
